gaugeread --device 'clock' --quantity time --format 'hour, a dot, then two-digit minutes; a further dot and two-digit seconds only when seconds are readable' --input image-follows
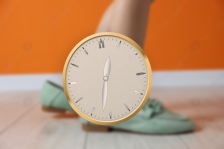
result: 12.32
